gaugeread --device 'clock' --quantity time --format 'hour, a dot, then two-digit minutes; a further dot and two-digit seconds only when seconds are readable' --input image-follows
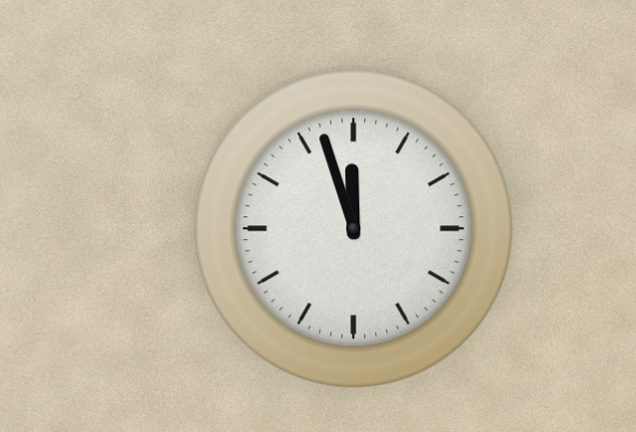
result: 11.57
